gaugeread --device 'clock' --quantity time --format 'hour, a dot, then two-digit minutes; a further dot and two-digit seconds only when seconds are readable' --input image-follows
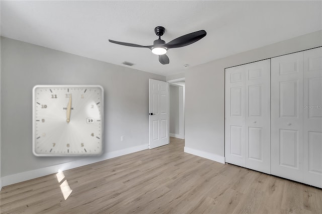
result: 12.01
